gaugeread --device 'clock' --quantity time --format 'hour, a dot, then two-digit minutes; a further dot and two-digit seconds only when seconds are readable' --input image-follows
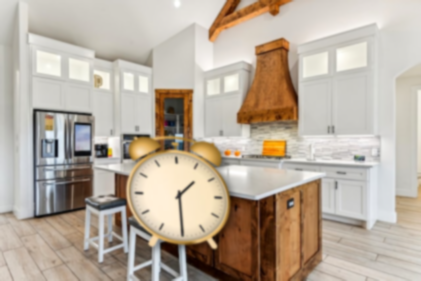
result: 1.30
